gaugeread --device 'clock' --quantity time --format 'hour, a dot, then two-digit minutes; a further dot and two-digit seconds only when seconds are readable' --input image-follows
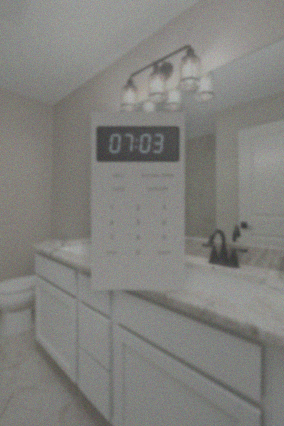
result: 7.03
